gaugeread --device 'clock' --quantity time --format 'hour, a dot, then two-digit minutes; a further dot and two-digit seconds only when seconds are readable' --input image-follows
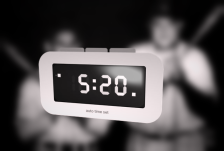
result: 5.20
